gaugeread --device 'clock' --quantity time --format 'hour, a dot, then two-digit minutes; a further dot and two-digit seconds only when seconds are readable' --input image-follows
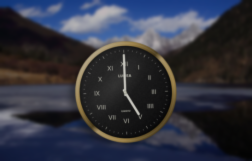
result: 5.00
